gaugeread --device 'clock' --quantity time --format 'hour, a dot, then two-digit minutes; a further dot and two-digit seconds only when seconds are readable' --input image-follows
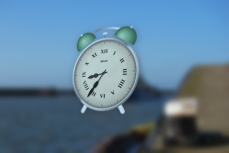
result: 8.36
